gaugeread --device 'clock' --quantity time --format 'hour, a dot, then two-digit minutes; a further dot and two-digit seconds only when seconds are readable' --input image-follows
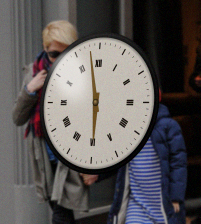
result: 5.58
